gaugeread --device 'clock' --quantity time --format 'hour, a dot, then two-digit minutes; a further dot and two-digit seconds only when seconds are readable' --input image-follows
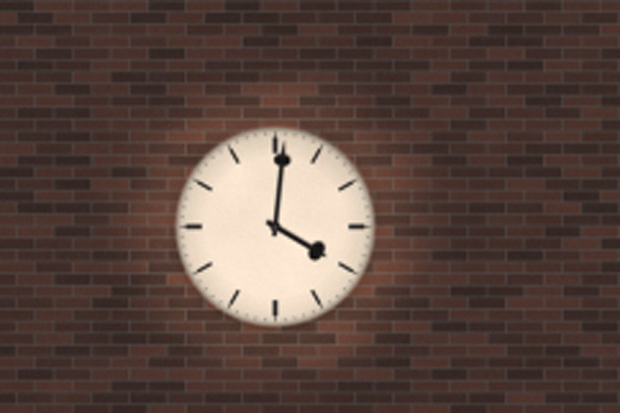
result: 4.01
